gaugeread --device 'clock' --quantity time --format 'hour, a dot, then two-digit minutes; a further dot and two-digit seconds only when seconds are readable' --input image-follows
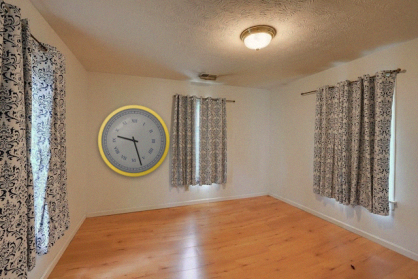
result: 9.27
